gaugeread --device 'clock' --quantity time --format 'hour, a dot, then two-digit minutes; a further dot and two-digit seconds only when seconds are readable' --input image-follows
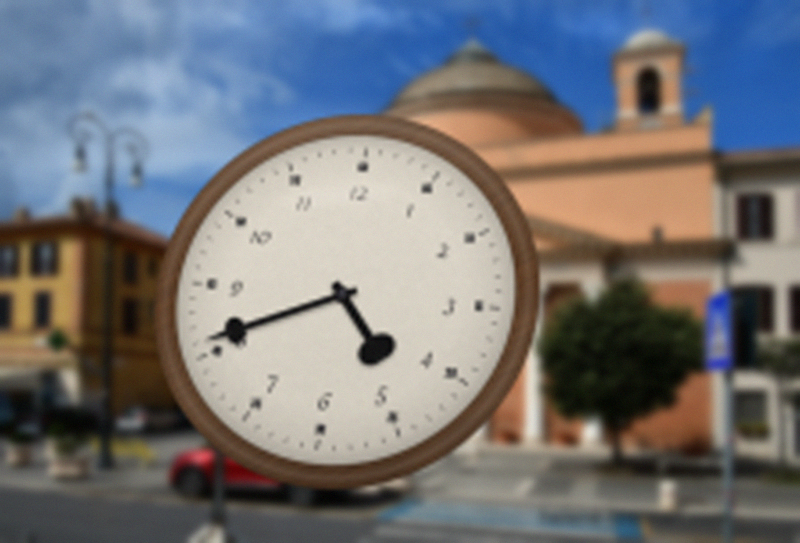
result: 4.41
